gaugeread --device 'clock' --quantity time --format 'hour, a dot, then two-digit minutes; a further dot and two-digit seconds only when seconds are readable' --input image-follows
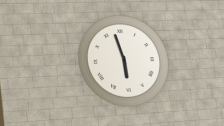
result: 5.58
